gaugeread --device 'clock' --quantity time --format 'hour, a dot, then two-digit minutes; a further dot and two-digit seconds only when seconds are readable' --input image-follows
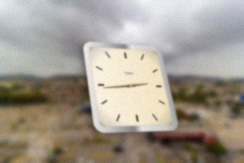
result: 2.44
